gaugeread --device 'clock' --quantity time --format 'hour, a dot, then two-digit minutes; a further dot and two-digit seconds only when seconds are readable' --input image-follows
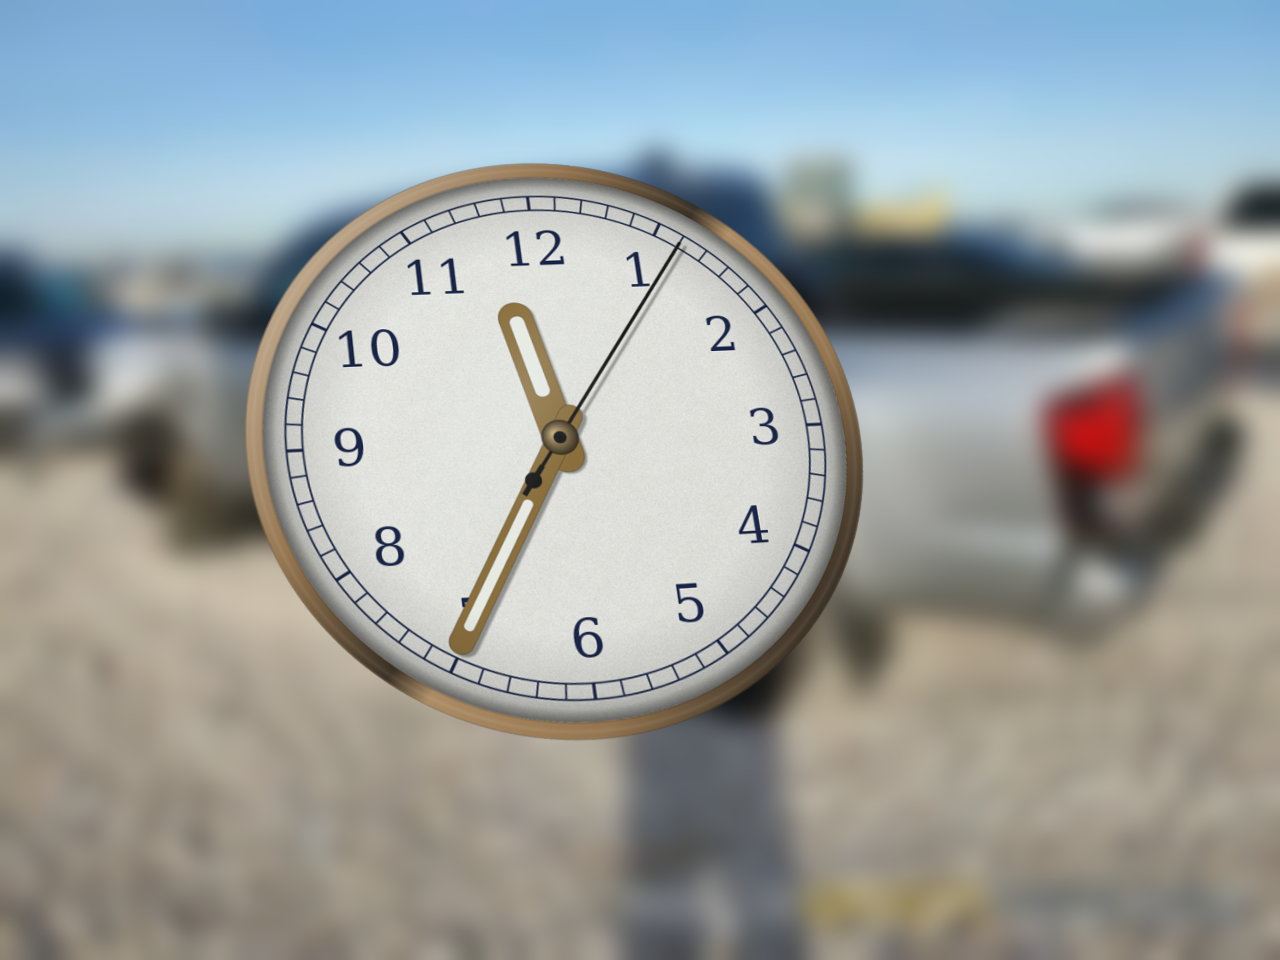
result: 11.35.06
